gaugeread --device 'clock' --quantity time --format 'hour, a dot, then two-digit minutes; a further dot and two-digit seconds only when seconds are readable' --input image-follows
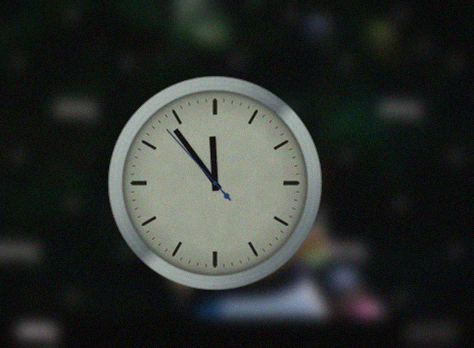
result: 11.53.53
